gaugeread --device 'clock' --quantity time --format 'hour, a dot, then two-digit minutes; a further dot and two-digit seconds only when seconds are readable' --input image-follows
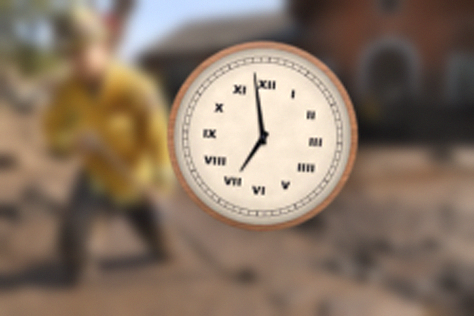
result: 6.58
